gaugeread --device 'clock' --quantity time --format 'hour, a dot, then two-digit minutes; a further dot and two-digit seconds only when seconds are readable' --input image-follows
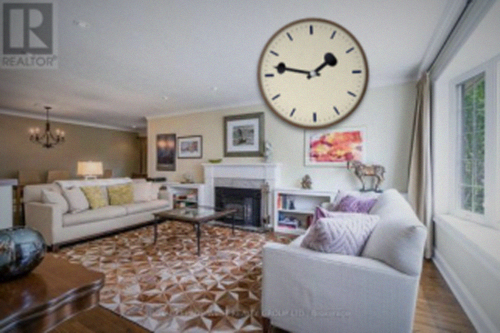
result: 1.47
